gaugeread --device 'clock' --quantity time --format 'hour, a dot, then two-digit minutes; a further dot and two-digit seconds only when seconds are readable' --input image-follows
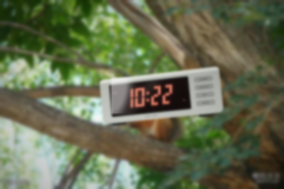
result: 10.22
